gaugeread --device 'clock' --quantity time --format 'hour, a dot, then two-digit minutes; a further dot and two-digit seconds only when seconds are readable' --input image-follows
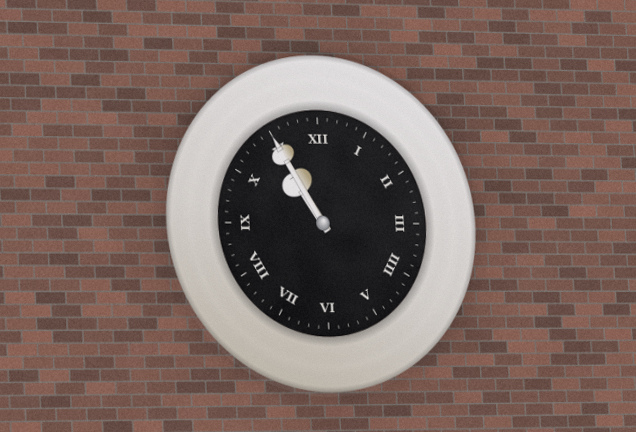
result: 10.55
